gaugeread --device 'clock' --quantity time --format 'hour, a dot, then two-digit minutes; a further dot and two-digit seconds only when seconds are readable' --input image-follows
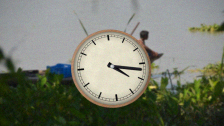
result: 4.17
